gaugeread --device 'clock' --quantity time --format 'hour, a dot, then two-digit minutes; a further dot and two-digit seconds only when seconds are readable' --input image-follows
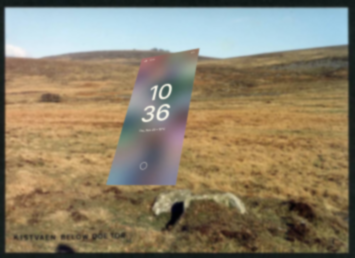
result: 10.36
